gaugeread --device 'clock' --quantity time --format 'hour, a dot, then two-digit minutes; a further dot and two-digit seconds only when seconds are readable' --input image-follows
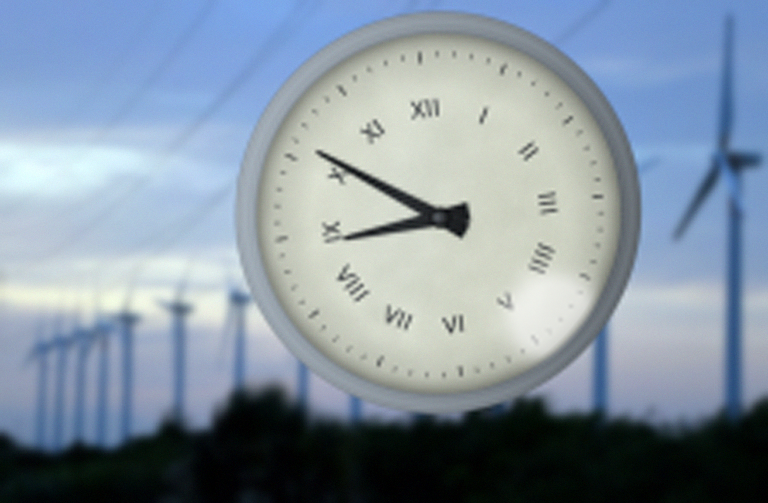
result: 8.51
